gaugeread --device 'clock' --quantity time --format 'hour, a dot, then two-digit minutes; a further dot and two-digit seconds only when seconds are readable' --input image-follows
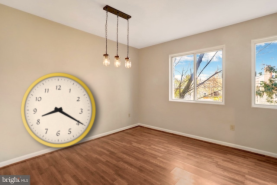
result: 8.20
